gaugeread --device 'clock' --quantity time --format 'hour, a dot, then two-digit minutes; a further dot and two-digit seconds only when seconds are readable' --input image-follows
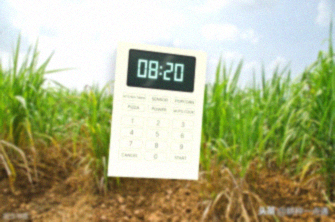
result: 8.20
